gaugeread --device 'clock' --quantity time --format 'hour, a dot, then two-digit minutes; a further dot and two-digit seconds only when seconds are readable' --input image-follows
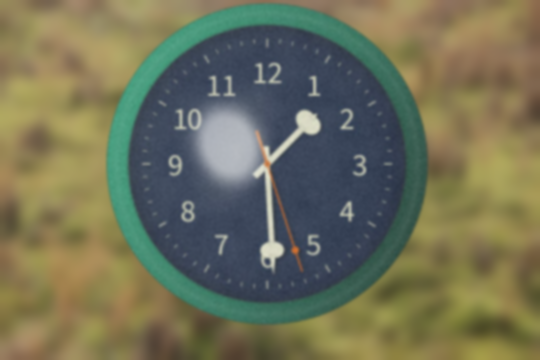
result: 1.29.27
